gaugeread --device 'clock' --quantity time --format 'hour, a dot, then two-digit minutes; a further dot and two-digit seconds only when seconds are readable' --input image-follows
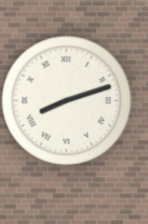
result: 8.12
